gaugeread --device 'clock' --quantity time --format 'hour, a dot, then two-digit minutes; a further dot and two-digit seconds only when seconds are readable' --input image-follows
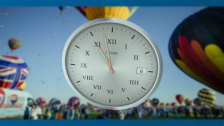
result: 10.58
